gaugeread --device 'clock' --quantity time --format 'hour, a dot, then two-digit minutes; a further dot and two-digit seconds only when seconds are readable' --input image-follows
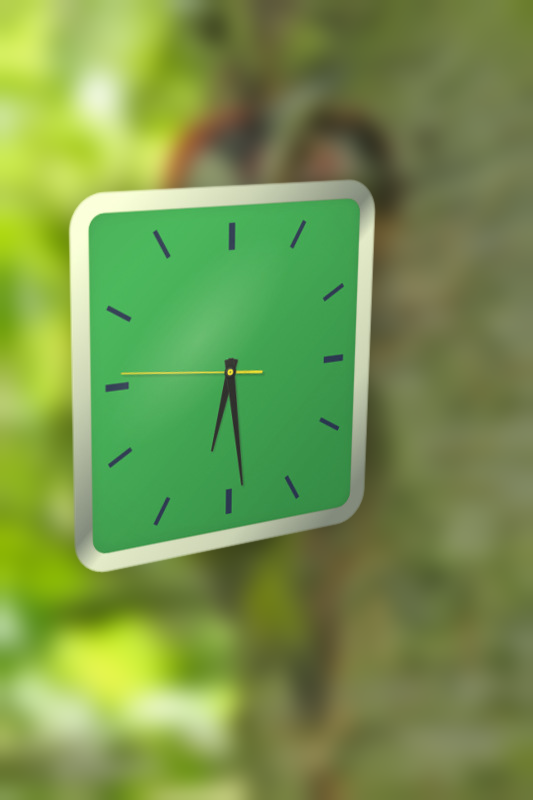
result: 6.28.46
